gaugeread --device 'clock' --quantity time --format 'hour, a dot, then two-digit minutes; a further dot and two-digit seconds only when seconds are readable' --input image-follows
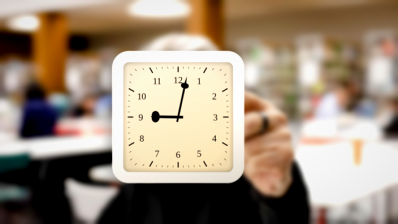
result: 9.02
